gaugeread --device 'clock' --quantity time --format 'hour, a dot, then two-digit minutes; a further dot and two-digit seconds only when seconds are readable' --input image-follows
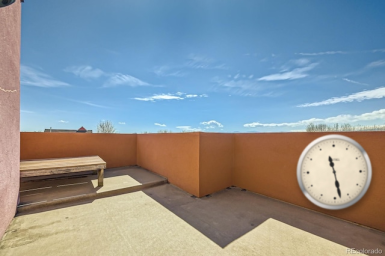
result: 11.28
